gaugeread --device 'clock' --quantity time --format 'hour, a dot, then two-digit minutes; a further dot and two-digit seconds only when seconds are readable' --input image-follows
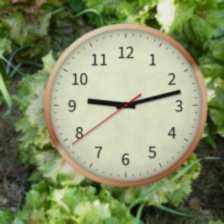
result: 9.12.39
